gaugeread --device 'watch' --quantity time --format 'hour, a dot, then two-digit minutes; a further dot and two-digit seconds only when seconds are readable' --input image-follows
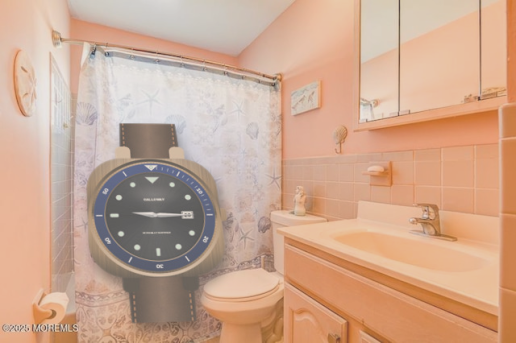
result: 9.15
